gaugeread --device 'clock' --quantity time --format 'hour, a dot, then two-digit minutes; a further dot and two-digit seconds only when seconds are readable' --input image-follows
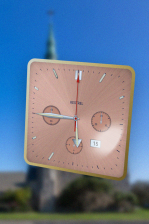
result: 5.45
